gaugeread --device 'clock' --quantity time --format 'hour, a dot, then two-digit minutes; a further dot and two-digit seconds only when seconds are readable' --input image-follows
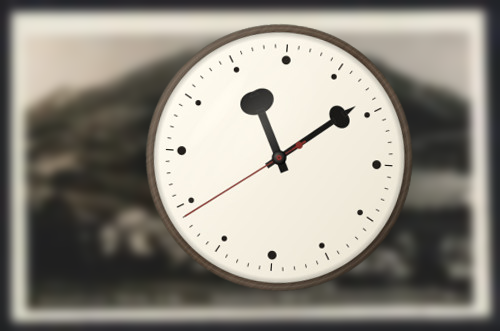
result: 11.08.39
